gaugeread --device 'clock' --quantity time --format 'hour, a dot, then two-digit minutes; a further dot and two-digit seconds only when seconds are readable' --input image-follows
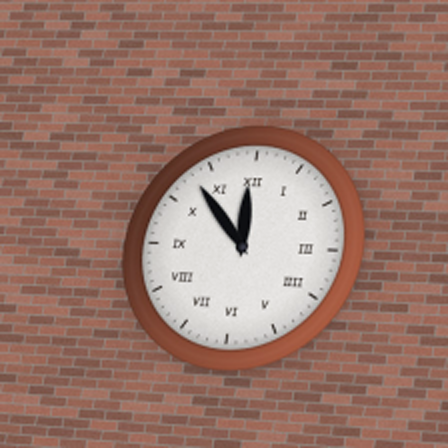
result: 11.53
